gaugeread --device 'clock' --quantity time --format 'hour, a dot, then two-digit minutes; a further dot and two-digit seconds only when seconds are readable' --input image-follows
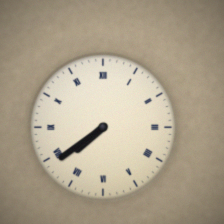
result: 7.39
